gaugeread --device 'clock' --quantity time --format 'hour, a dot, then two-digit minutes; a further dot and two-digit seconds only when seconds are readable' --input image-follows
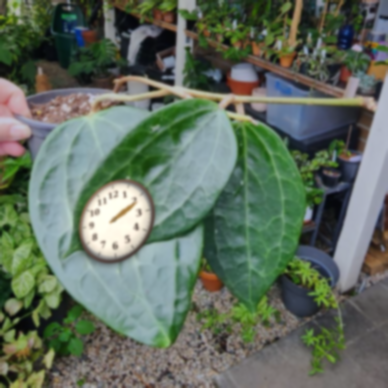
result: 2.11
